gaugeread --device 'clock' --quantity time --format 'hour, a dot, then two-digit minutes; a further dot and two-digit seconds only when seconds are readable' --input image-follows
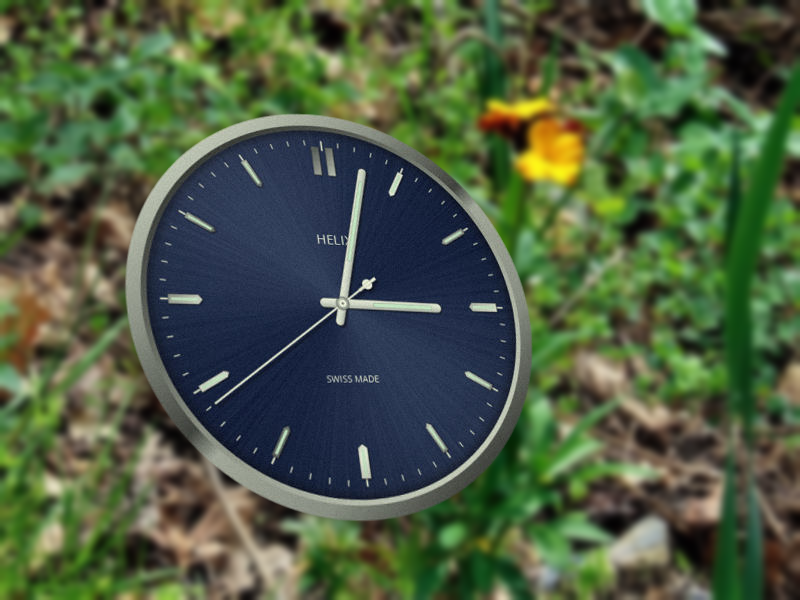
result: 3.02.39
